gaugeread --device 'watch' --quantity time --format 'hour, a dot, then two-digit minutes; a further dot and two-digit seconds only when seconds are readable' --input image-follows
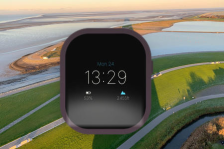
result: 13.29
